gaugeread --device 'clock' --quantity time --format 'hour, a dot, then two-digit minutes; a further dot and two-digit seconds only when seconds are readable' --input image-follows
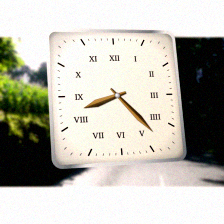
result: 8.23
